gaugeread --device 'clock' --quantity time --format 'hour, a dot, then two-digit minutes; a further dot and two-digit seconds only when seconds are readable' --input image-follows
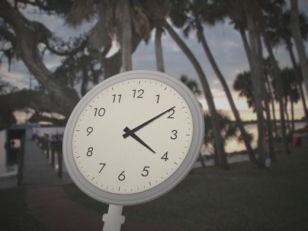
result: 4.09
